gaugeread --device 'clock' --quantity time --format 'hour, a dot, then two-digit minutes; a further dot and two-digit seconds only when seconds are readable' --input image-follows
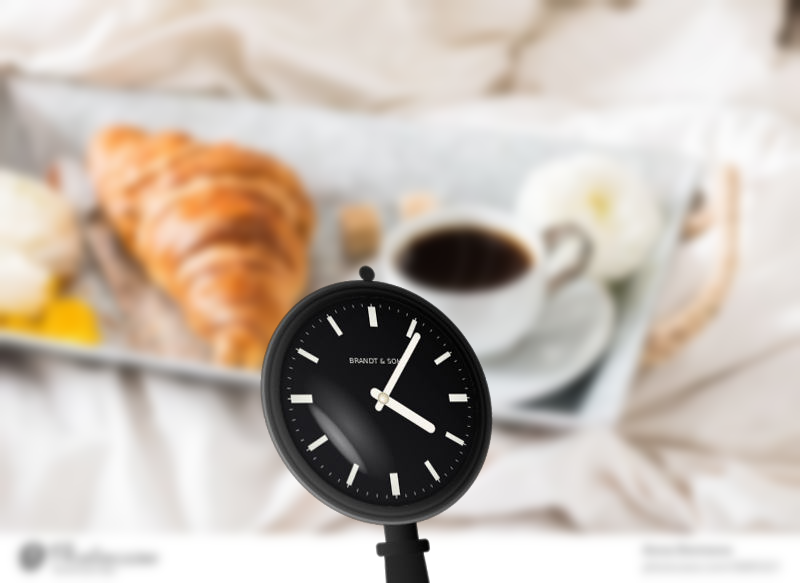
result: 4.06
